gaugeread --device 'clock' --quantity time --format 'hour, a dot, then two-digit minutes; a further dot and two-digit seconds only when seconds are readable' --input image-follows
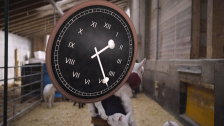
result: 1.23
